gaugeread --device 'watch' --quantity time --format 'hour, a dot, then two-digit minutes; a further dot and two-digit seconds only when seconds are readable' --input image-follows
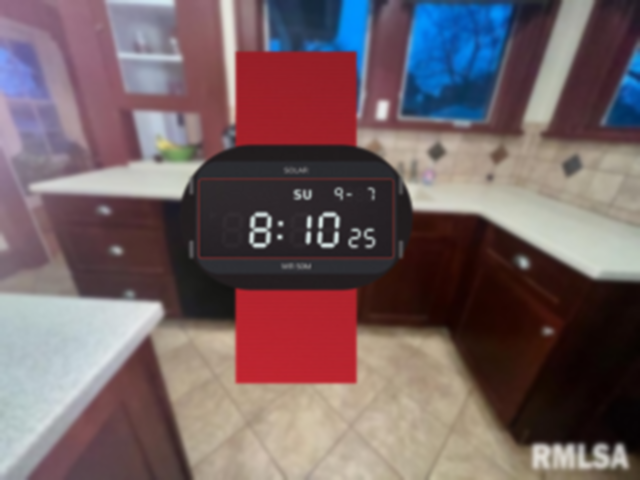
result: 8.10.25
